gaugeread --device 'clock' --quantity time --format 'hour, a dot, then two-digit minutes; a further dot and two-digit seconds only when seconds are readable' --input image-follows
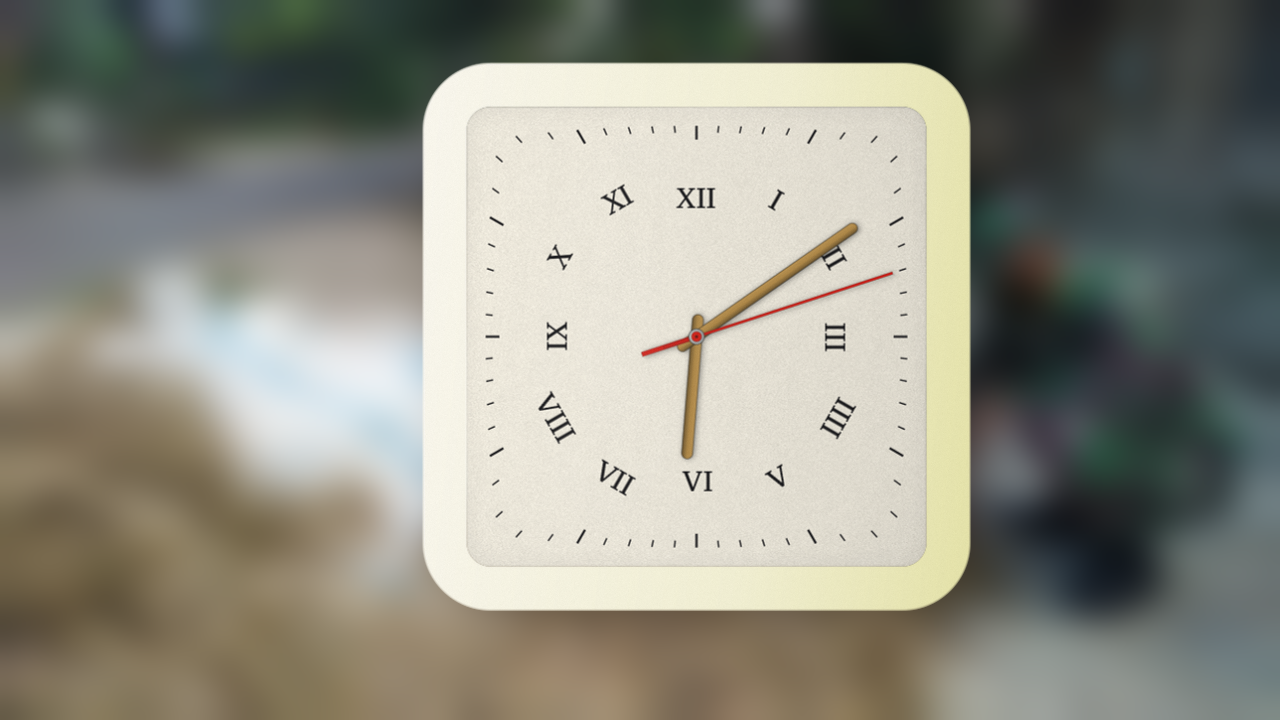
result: 6.09.12
